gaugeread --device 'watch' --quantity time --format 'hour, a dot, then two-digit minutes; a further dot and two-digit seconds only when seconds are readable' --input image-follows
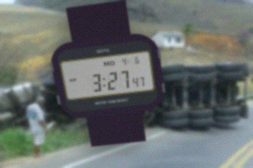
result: 3.27
